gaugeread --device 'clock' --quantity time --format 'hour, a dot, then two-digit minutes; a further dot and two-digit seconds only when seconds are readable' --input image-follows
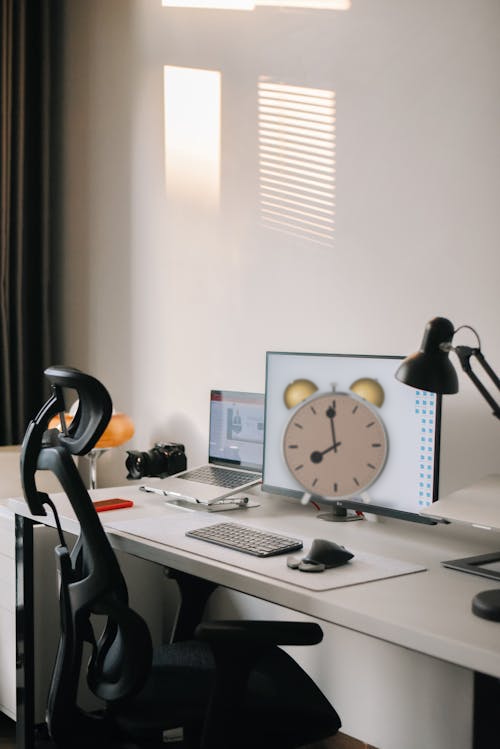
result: 7.59
